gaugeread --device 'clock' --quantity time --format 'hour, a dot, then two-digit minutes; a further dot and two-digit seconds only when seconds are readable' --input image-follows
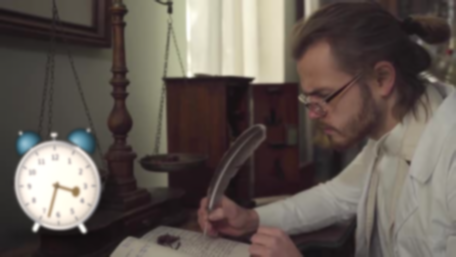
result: 3.33
